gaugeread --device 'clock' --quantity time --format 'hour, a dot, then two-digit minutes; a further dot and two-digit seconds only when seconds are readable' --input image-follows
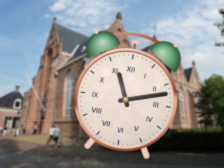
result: 11.12
